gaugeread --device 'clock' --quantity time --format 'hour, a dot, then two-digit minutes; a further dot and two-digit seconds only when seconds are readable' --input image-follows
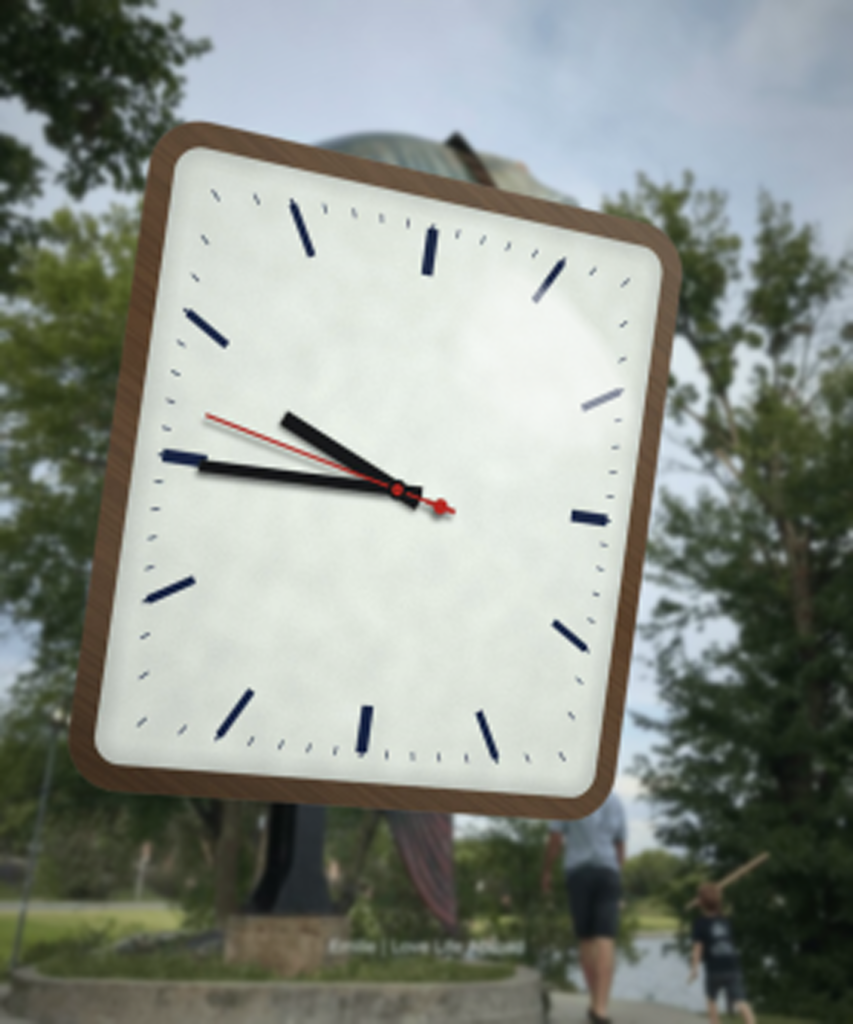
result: 9.44.47
